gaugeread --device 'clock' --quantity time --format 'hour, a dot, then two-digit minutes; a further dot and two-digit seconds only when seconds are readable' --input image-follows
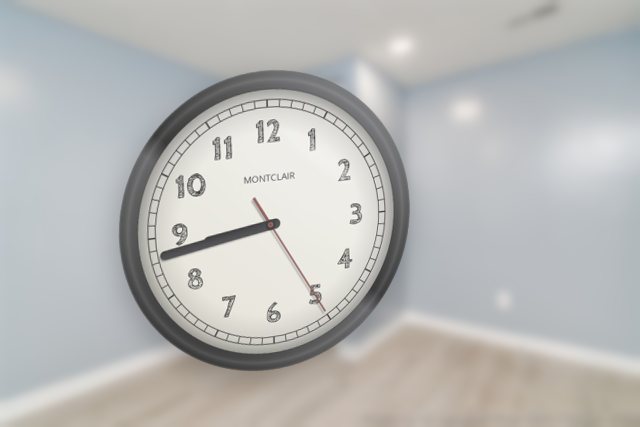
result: 8.43.25
